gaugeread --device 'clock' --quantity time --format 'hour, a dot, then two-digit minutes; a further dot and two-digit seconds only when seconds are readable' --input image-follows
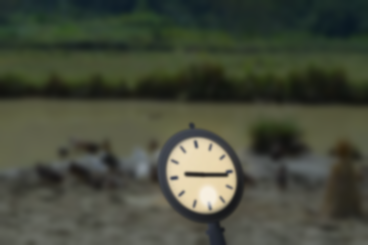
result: 9.16
